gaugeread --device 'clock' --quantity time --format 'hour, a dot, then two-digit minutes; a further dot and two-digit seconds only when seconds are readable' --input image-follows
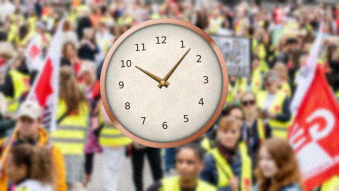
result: 10.07
